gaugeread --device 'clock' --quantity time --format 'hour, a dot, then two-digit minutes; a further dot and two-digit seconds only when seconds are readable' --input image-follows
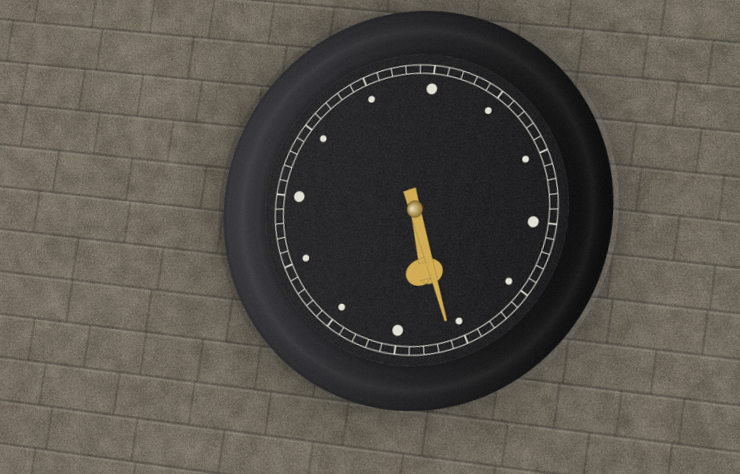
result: 5.26
